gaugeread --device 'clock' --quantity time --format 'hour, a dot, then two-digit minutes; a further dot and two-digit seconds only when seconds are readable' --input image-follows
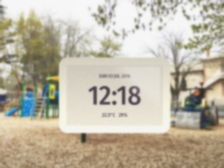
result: 12.18
